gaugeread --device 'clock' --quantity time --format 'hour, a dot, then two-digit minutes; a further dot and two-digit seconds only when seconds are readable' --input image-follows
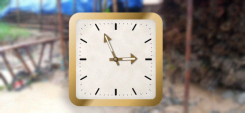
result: 2.56
